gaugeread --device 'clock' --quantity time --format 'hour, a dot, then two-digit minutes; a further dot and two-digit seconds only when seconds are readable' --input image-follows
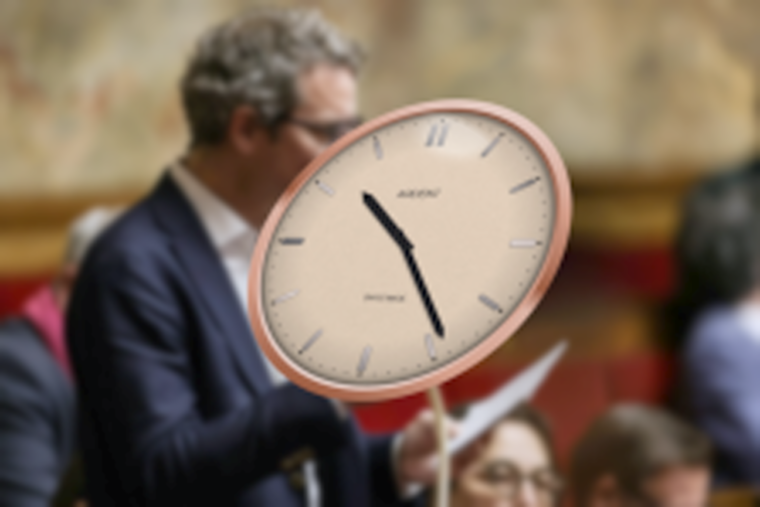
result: 10.24
